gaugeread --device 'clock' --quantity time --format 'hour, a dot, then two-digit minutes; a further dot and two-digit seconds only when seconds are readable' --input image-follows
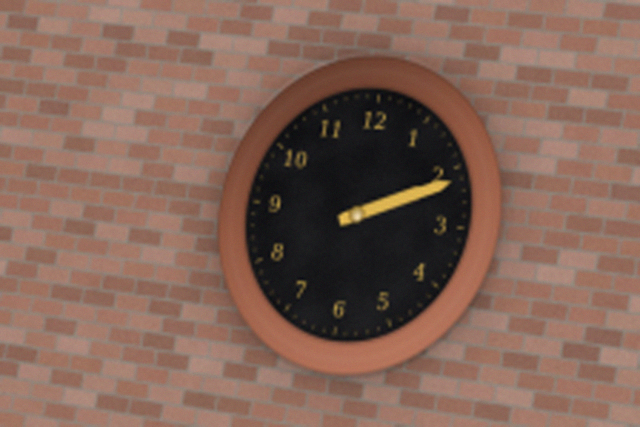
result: 2.11
